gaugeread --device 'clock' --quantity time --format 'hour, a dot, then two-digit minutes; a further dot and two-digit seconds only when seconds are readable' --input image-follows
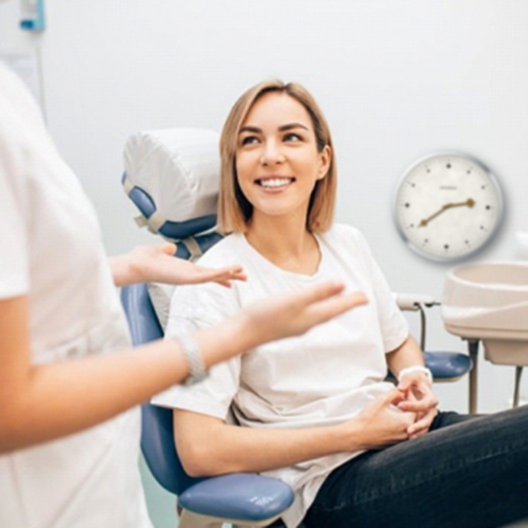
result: 2.39
